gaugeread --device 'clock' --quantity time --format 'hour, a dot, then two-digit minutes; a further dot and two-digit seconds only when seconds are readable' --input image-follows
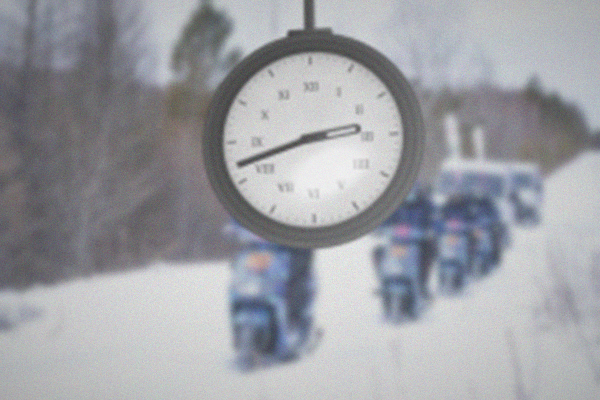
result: 2.42
